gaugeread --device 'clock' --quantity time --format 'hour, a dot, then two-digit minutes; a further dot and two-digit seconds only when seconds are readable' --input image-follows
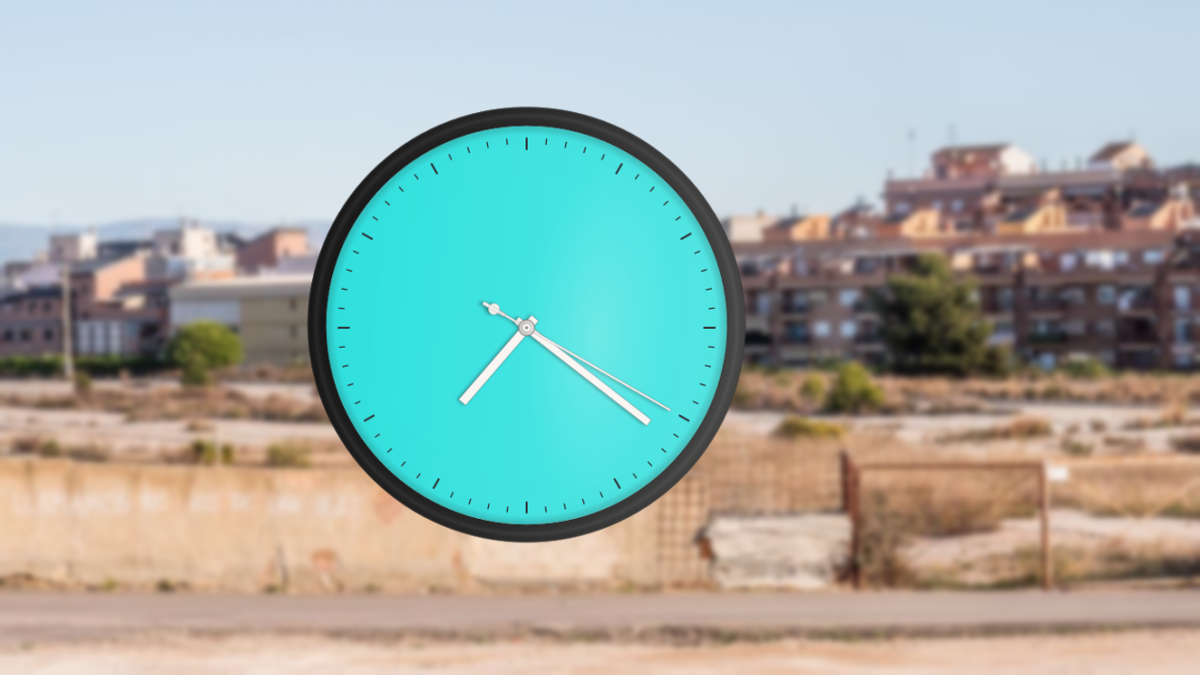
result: 7.21.20
